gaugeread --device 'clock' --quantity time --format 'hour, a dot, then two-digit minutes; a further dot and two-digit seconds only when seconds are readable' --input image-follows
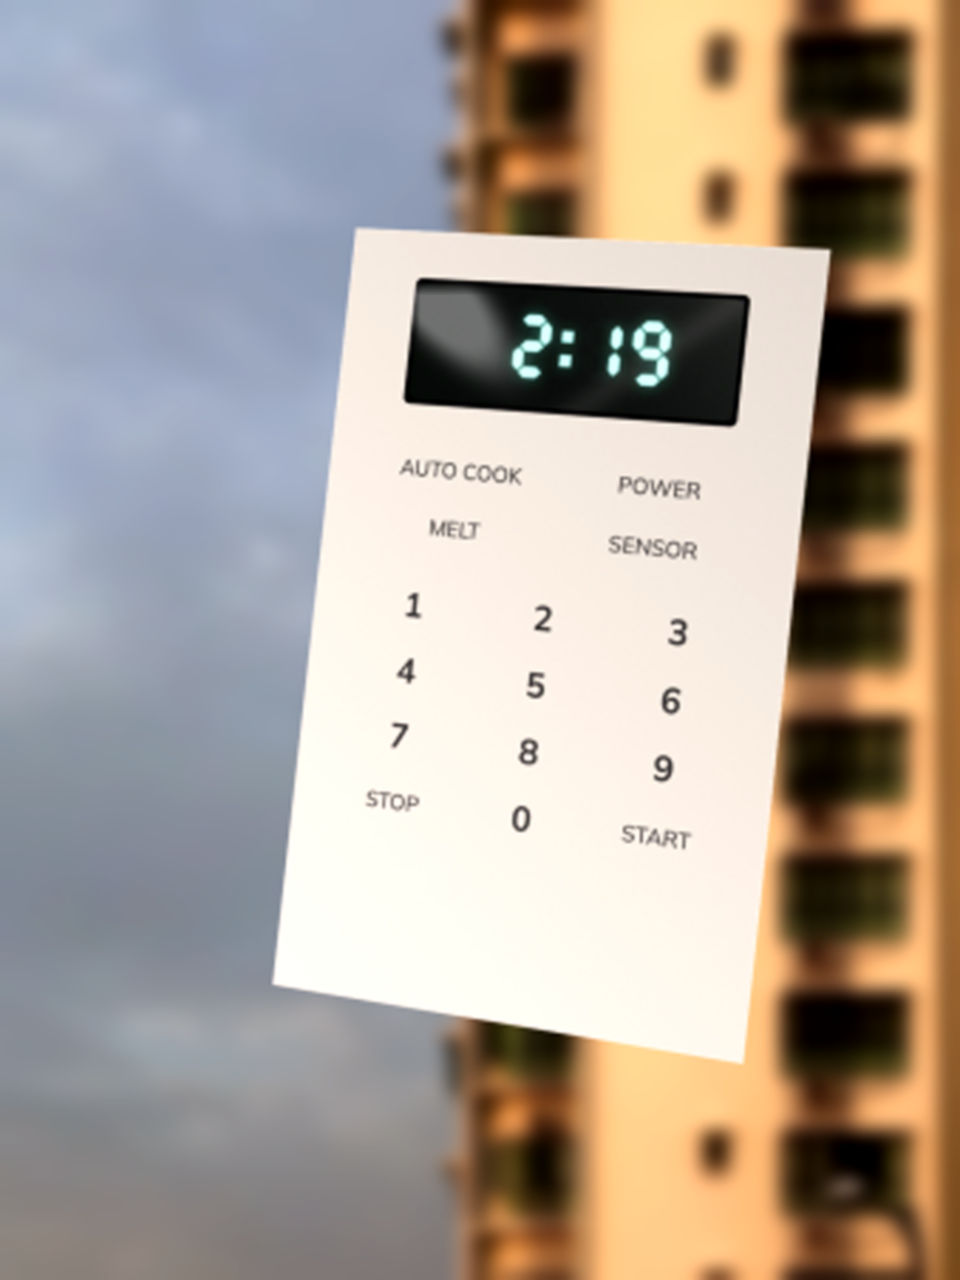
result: 2.19
